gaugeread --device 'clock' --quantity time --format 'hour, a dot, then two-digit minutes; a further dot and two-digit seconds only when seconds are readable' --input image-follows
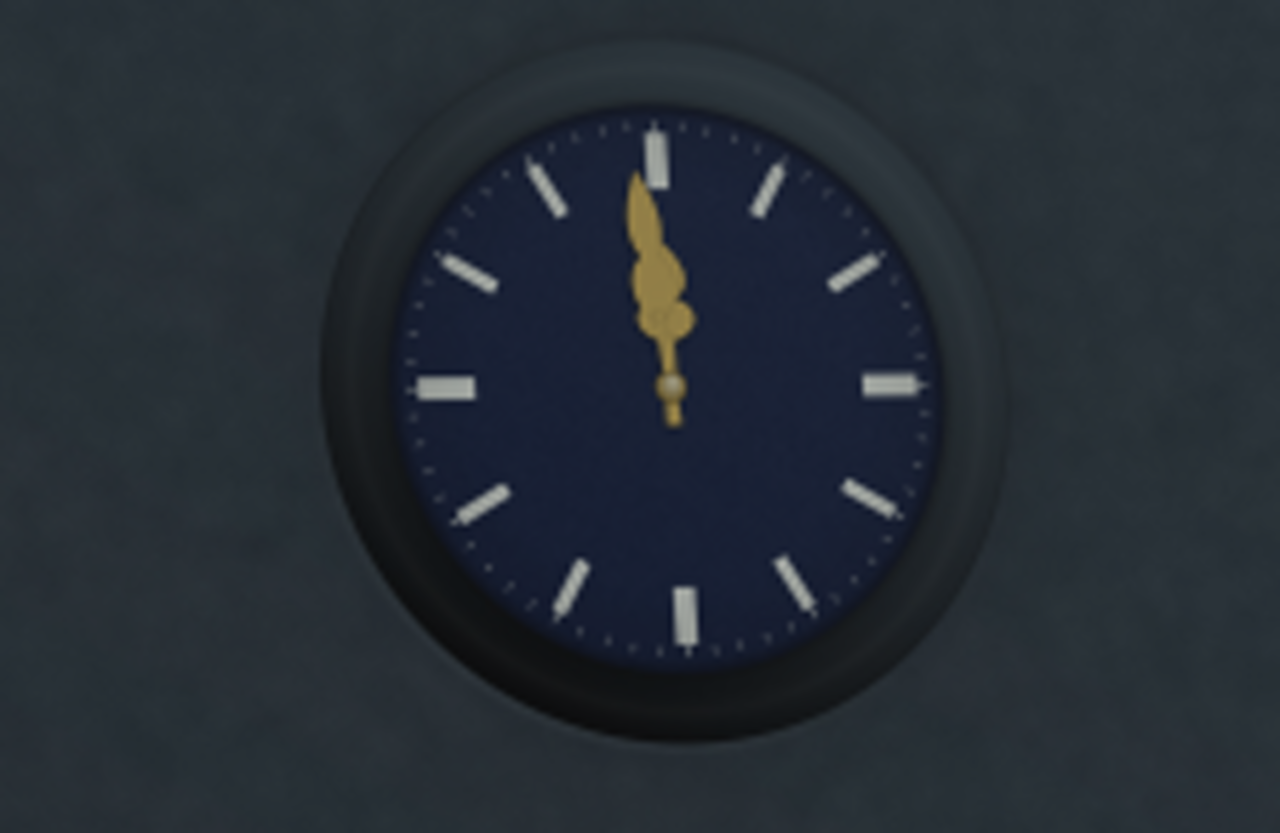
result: 11.59
